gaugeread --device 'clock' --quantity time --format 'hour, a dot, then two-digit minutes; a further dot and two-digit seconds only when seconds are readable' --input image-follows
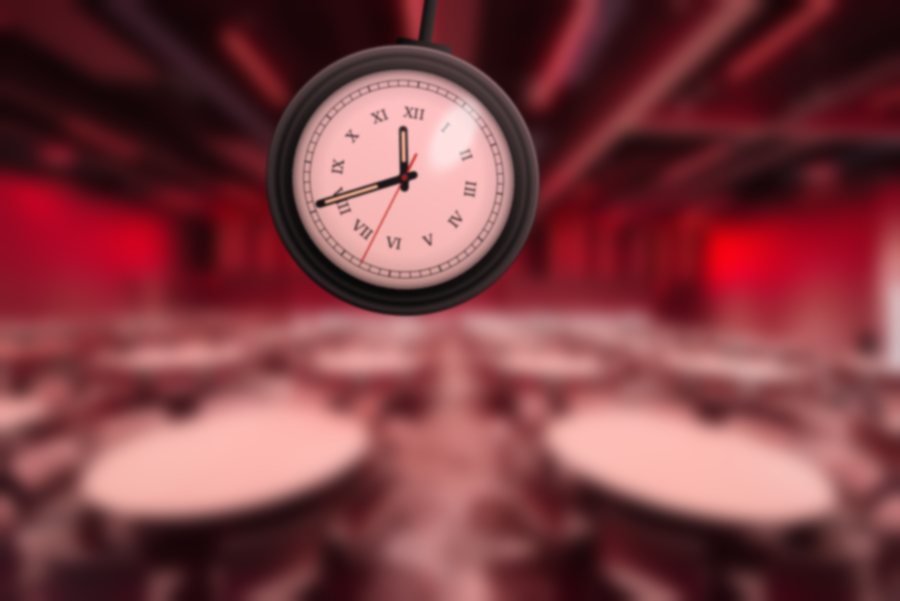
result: 11.40.33
